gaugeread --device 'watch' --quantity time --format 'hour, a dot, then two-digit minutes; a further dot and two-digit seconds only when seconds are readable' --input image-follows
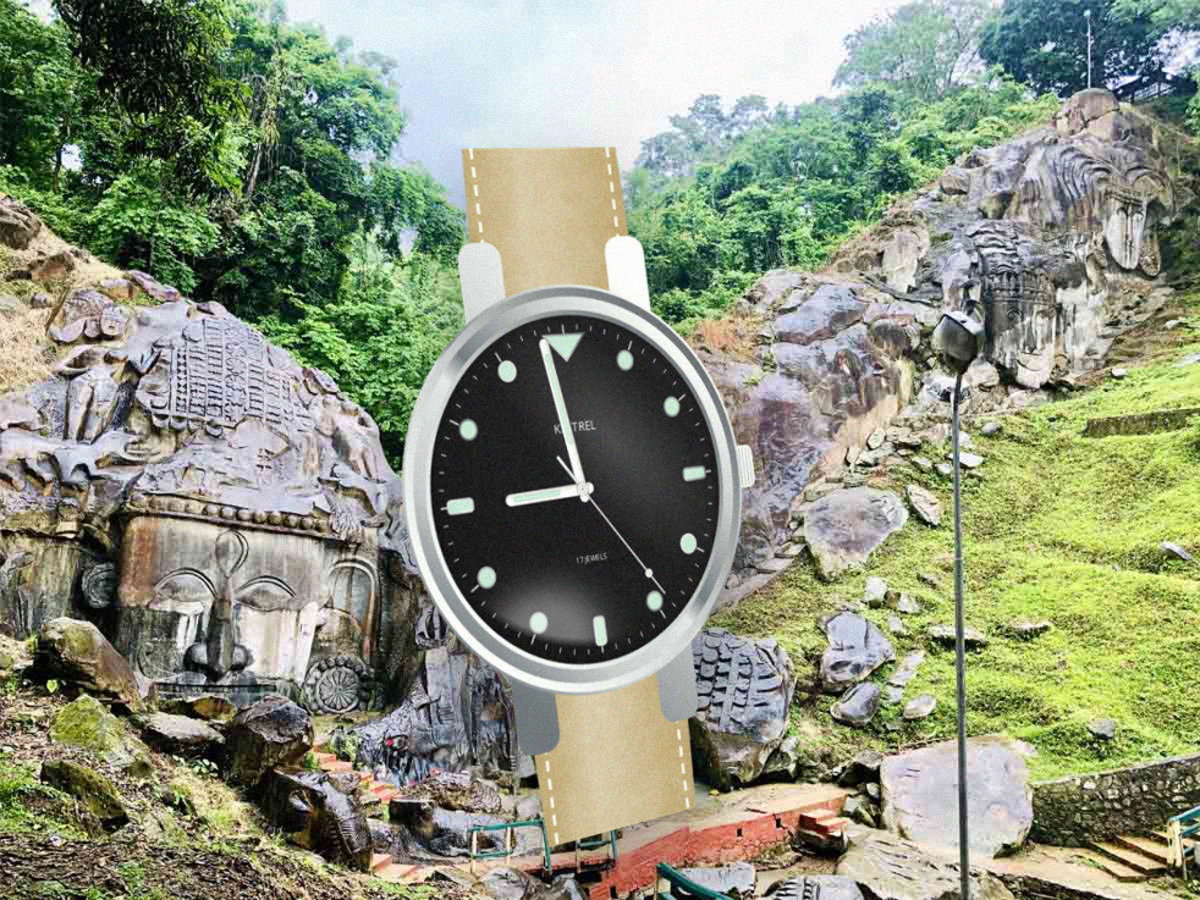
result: 8.58.24
